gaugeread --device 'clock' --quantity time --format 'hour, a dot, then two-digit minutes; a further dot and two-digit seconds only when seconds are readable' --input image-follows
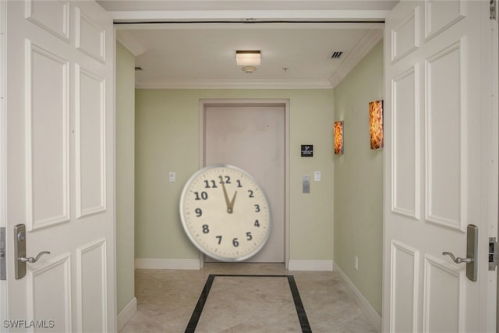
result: 12.59
